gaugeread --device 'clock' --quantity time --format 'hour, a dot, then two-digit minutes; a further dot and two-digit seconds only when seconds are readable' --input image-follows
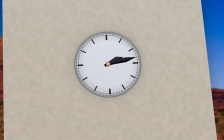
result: 2.13
